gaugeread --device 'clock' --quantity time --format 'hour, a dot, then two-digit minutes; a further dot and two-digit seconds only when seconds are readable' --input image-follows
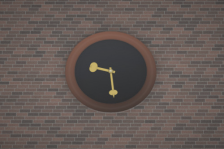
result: 9.29
